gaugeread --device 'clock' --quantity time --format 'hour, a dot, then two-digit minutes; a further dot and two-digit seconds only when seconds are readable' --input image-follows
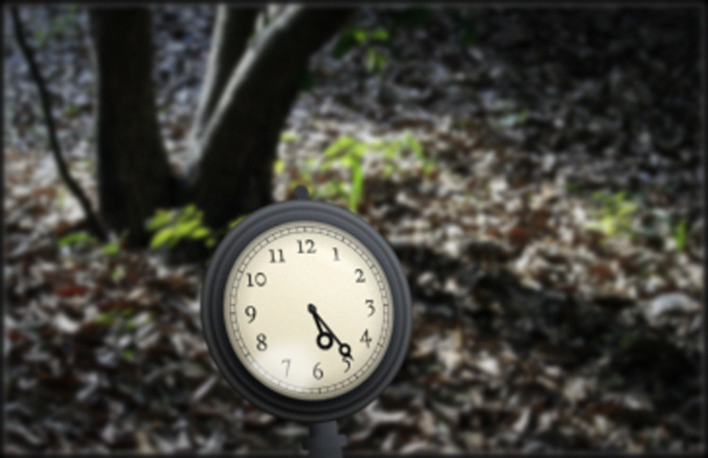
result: 5.24
